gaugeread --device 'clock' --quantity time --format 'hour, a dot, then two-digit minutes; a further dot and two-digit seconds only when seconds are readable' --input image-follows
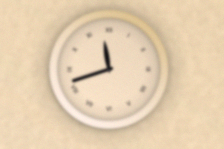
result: 11.42
